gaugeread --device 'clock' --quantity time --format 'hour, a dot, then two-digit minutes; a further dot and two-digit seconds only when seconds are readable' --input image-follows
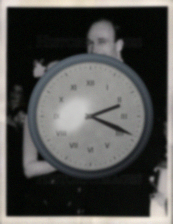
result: 2.19
